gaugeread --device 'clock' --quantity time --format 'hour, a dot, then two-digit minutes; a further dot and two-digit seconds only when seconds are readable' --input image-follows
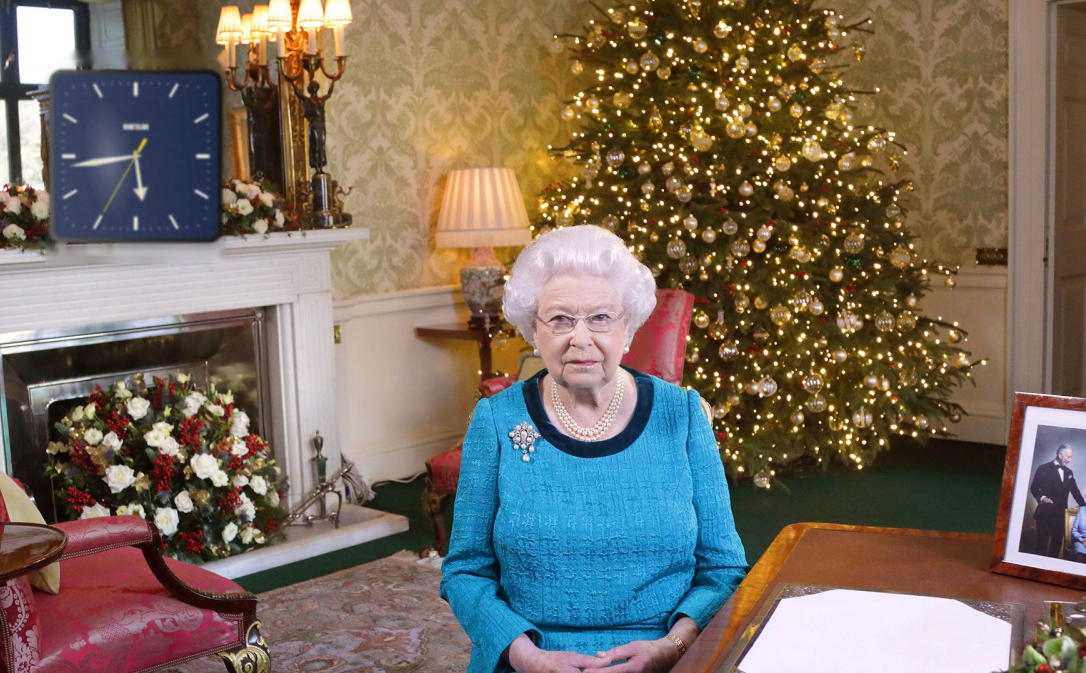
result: 5.43.35
